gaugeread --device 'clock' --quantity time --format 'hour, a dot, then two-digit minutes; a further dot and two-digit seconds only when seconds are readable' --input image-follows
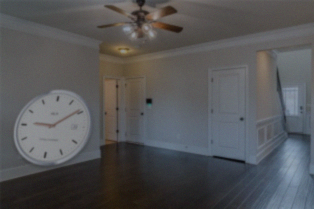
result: 9.09
